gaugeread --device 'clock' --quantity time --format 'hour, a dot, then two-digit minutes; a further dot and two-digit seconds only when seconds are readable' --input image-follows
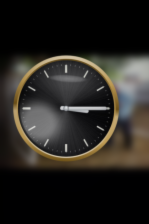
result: 3.15
